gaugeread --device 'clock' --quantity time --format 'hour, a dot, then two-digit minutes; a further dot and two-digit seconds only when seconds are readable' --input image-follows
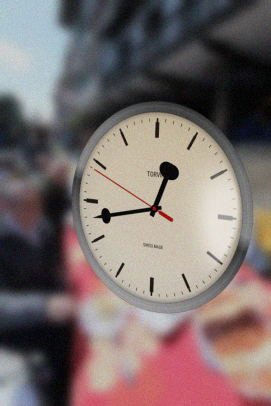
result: 12.42.49
